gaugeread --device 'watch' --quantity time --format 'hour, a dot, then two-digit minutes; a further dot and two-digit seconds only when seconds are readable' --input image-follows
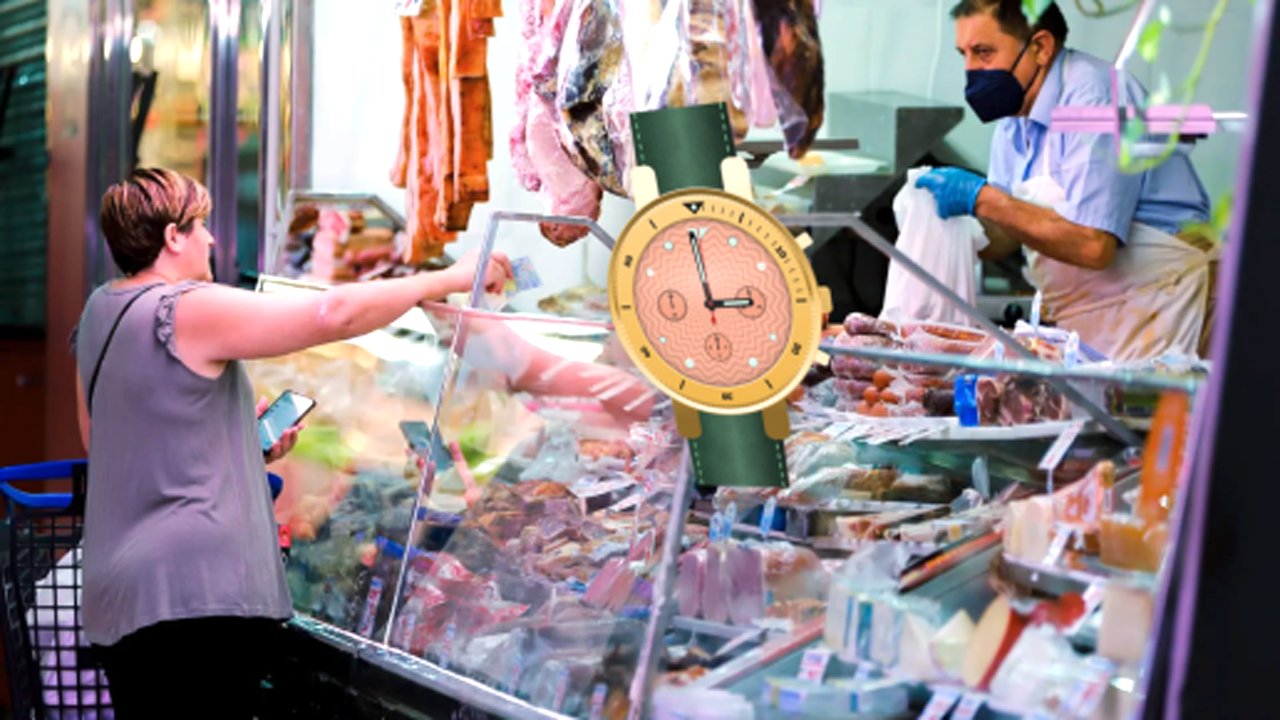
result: 2.59
